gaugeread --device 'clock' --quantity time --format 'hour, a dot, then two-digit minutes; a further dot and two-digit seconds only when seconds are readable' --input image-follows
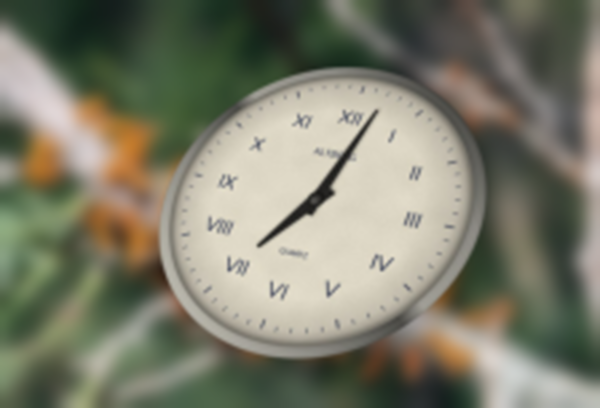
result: 7.02
